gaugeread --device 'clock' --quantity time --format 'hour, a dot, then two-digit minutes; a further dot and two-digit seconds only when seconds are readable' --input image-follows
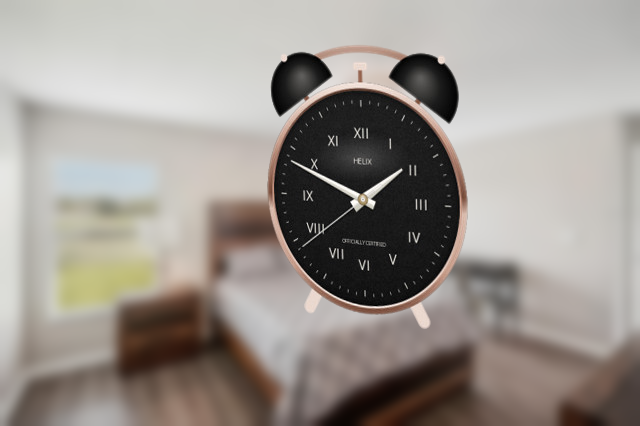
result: 1.48.39
